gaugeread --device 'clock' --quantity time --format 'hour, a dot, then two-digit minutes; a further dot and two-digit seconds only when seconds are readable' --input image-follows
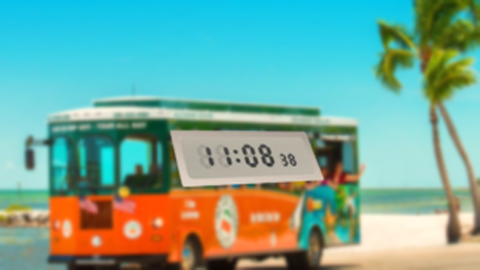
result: 11.08.38
